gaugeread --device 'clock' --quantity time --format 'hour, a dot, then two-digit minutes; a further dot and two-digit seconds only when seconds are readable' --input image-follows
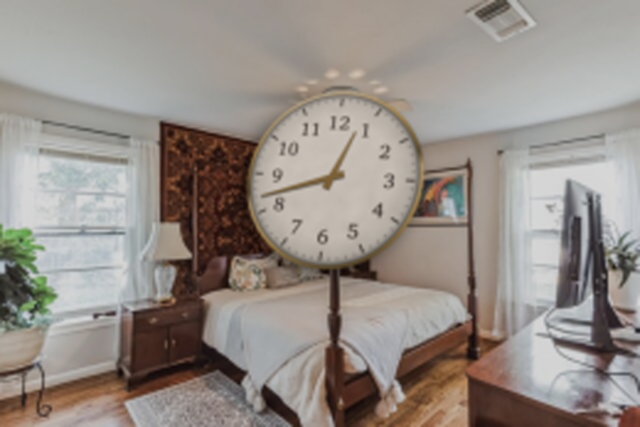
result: 12.42
